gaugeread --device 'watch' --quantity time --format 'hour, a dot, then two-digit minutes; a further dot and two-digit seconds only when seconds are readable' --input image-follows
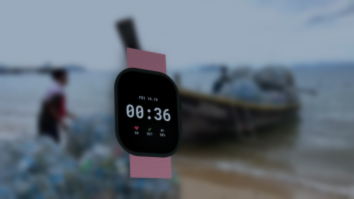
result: 0.36
